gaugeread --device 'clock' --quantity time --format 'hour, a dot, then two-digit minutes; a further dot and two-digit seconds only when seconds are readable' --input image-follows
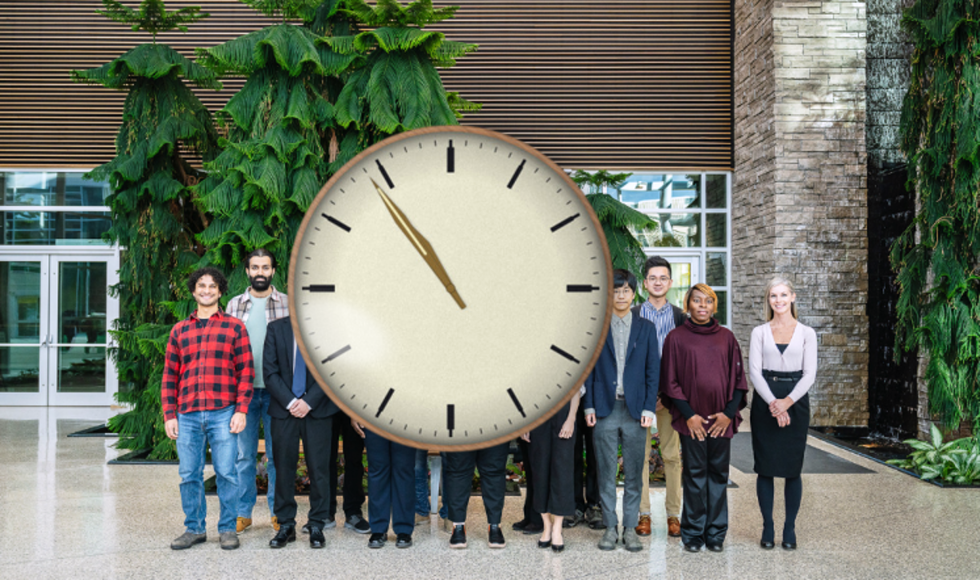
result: 10.54
